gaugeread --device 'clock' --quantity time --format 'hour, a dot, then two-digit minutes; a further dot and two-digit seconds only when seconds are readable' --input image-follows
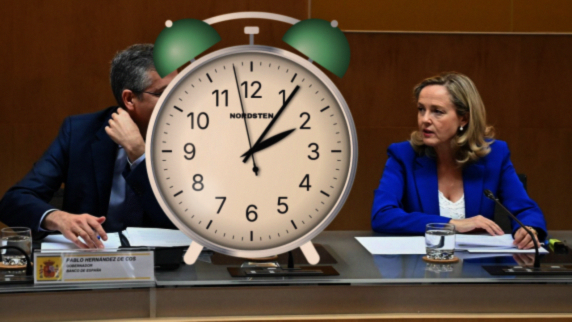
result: 2.05.58
